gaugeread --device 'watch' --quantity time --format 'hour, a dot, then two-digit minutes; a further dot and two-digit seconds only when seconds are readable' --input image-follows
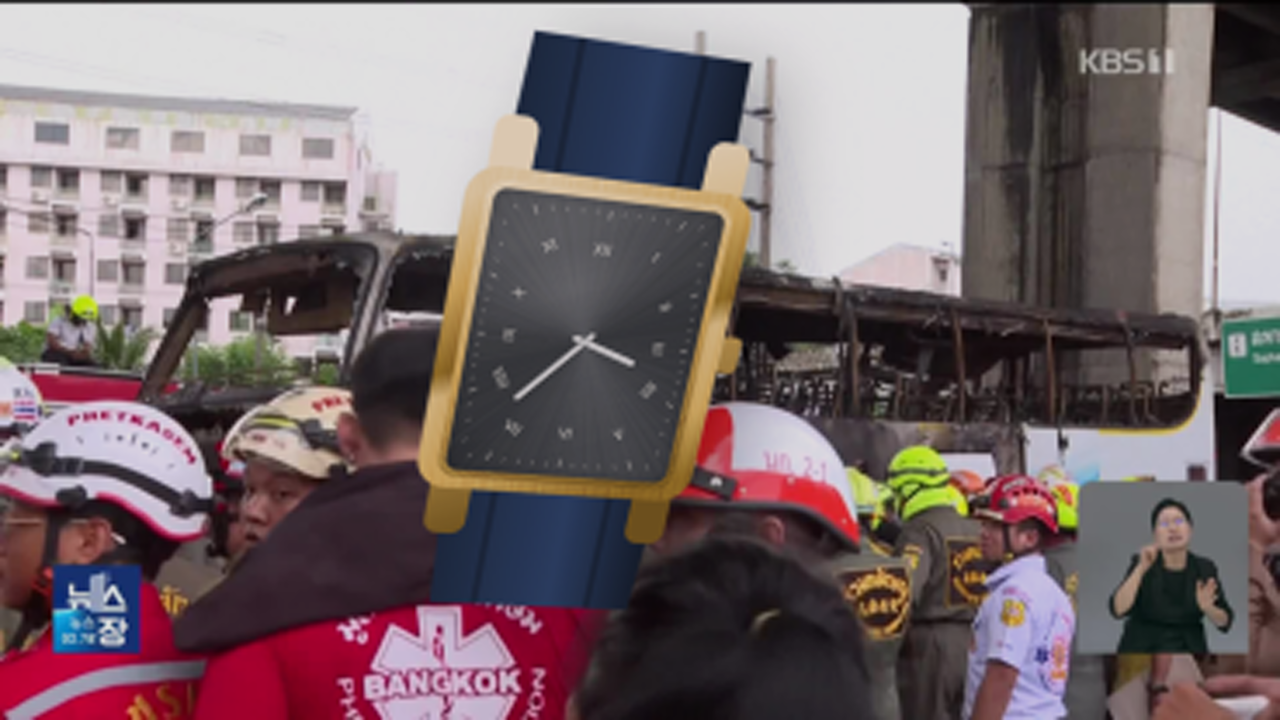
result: 3.37
